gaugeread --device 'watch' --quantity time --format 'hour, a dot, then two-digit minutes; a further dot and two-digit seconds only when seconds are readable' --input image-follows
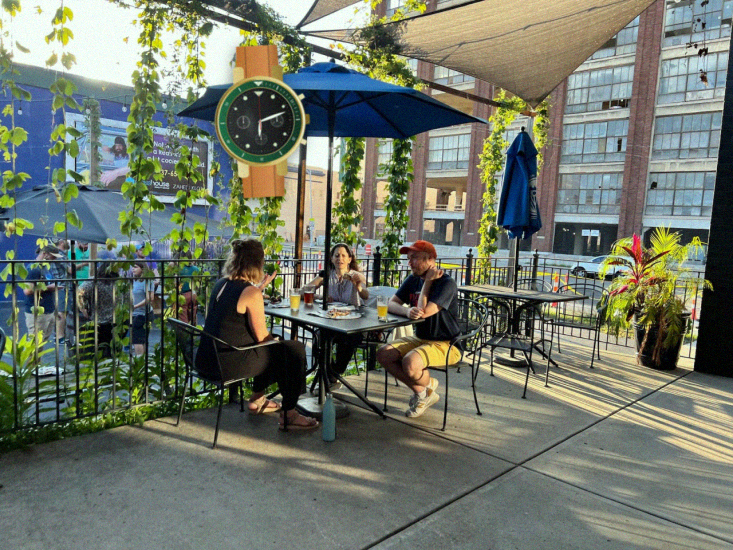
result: 6.12
